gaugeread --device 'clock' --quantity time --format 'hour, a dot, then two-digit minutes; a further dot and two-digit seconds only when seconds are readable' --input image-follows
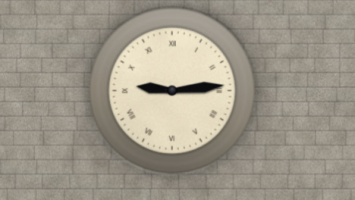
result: 9.14
